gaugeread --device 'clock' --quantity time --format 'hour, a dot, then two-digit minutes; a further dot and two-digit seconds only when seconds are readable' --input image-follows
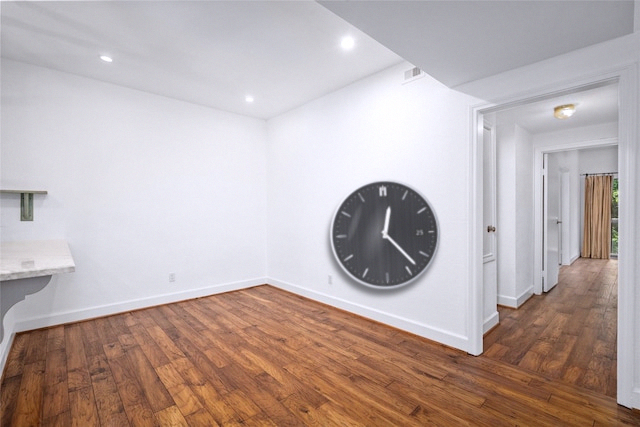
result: 12.23
